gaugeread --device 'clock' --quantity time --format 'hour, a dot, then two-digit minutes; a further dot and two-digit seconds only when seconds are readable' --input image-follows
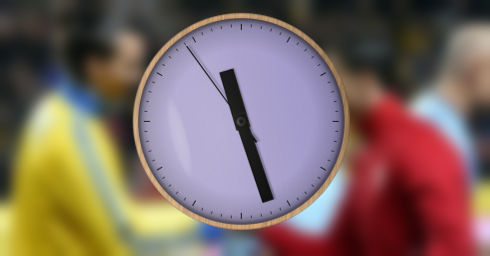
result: 11.26.54
